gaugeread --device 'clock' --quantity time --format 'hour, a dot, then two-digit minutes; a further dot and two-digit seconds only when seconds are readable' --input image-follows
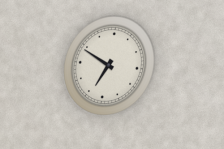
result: 6.49
